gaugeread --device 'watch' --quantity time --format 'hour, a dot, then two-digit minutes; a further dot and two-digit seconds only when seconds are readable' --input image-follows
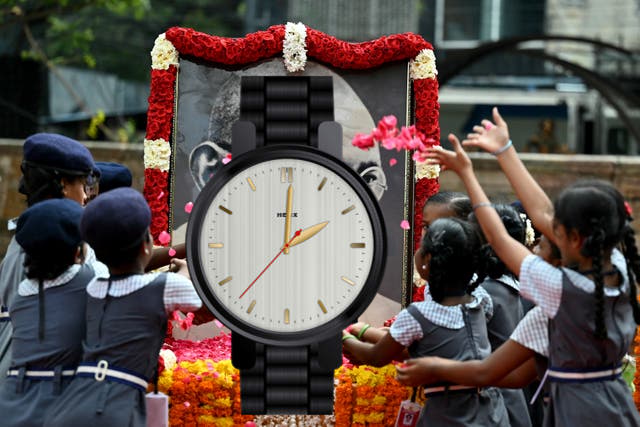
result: 2.00.37
